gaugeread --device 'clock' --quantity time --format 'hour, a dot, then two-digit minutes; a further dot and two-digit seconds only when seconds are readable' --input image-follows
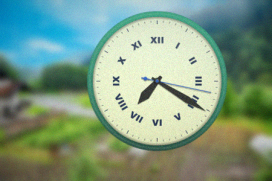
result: 7.20.17
